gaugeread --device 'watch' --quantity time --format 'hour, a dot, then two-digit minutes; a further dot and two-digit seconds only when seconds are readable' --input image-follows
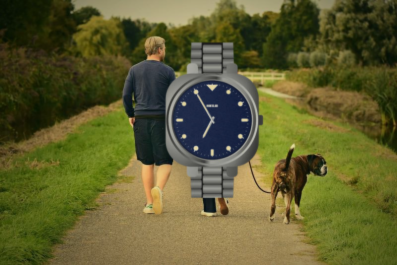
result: 6.55
